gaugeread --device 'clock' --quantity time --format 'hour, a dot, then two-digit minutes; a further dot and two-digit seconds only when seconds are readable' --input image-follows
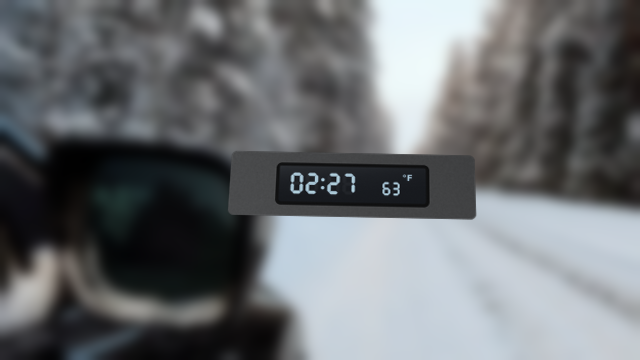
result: 2.27
